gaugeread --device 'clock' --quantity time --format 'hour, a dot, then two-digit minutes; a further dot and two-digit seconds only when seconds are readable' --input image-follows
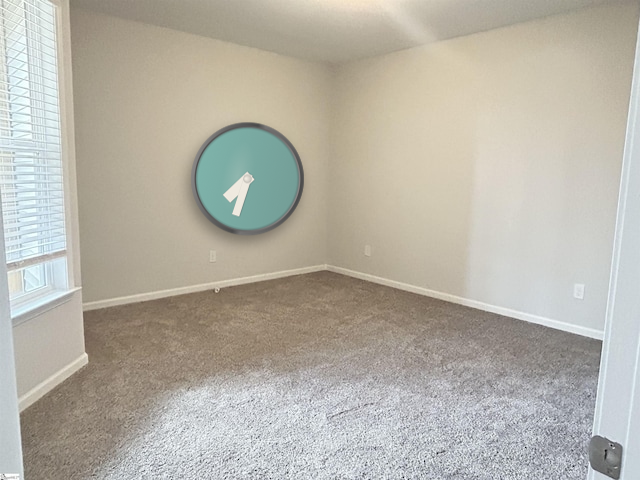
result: 7.33
